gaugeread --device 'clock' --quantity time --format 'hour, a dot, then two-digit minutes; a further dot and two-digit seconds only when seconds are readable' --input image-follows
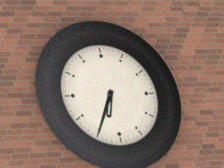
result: 6.35
